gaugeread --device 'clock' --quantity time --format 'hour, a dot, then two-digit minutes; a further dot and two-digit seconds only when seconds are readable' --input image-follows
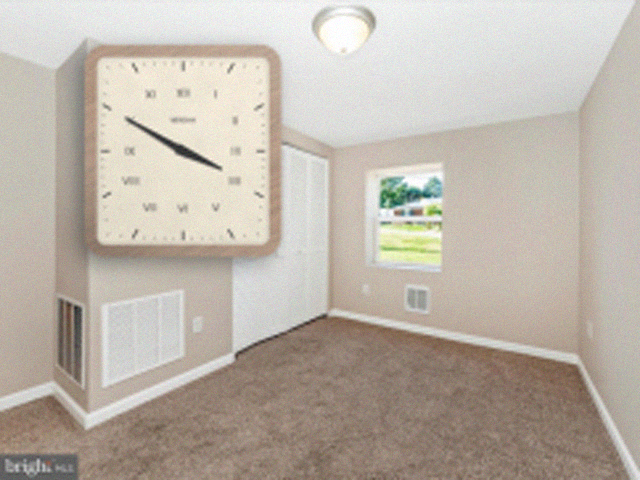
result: 3.50
